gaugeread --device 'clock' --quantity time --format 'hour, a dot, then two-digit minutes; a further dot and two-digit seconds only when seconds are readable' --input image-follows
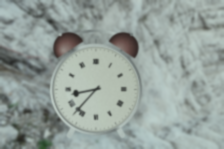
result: 8.37
